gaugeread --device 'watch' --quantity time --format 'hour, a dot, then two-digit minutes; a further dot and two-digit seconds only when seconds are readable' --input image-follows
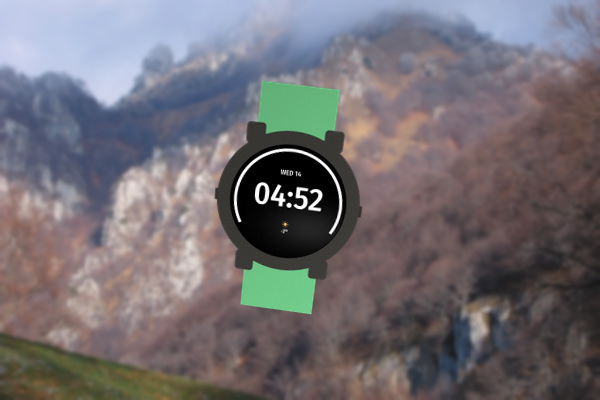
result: 4.52
